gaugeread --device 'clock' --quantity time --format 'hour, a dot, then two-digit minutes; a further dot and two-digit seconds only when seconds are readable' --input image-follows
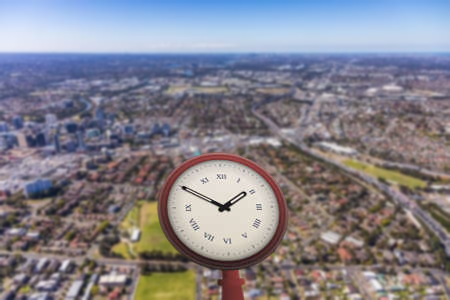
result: 1.50
